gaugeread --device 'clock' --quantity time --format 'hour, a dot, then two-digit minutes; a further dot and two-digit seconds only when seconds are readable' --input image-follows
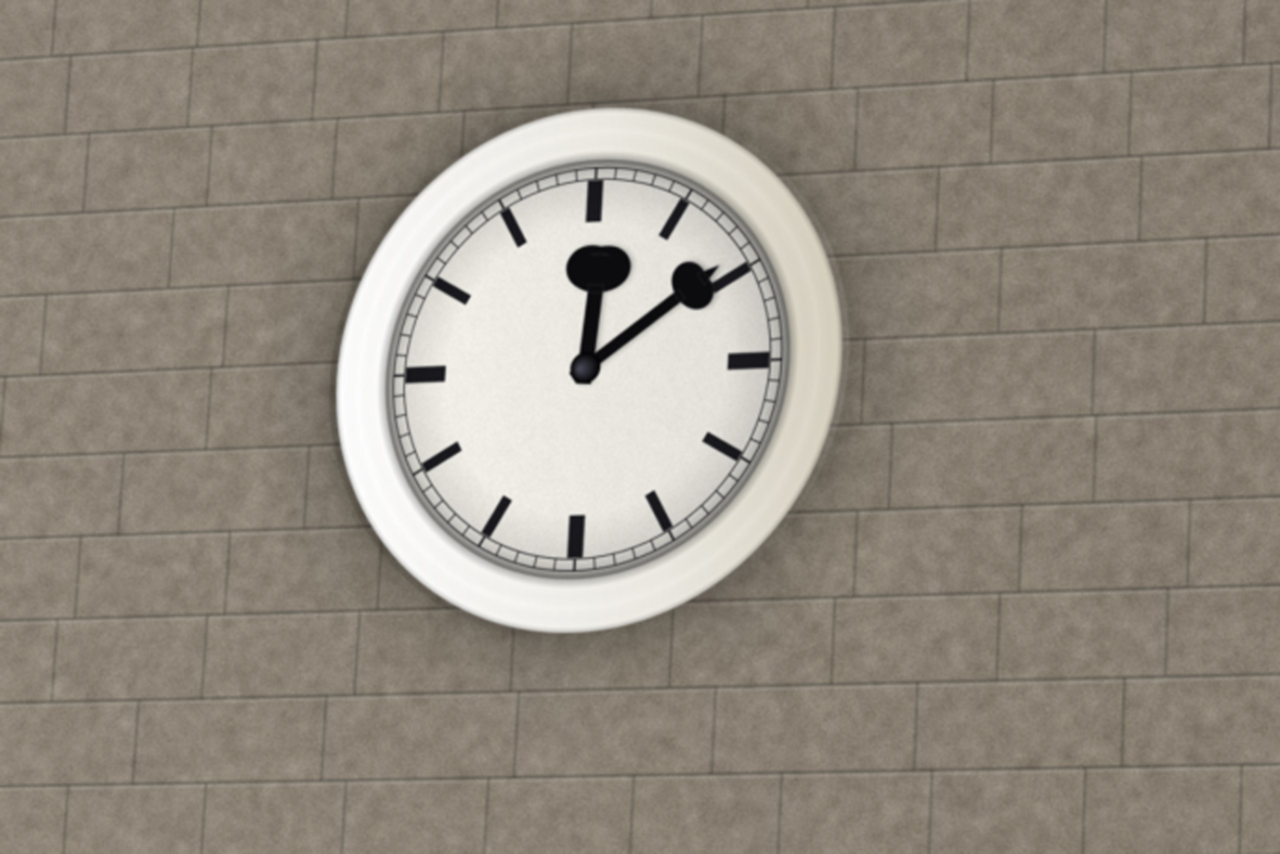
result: 12.09
